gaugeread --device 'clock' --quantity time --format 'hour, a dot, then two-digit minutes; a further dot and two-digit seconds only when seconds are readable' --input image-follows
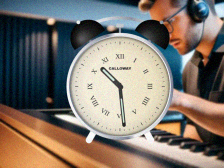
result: 10.29
